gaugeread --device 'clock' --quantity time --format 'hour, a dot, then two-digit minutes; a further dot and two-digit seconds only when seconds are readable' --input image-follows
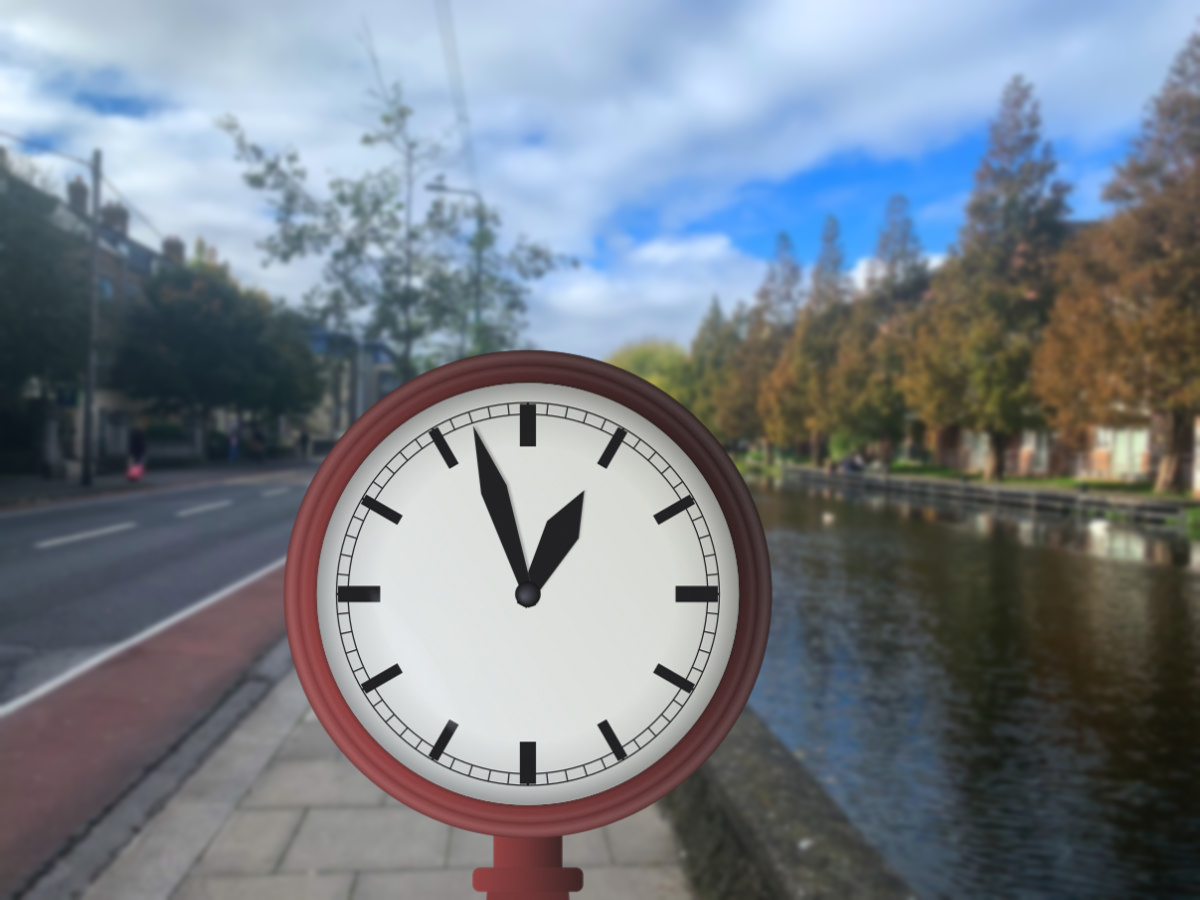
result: 12.57
